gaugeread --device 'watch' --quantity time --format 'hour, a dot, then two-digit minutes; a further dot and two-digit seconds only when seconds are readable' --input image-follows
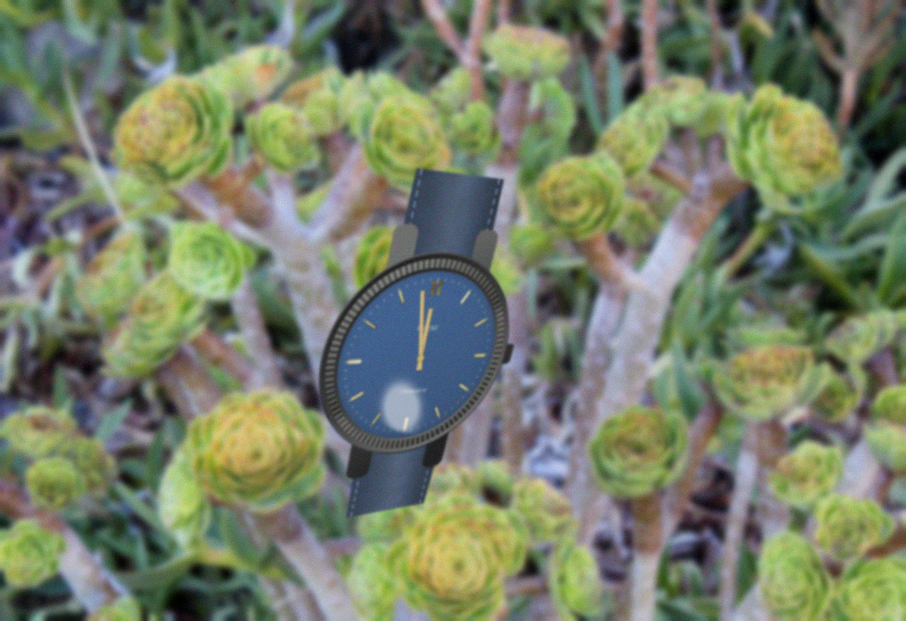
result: 11.58
